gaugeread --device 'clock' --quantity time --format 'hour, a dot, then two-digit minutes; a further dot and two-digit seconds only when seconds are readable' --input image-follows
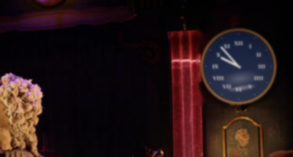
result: 9.53
